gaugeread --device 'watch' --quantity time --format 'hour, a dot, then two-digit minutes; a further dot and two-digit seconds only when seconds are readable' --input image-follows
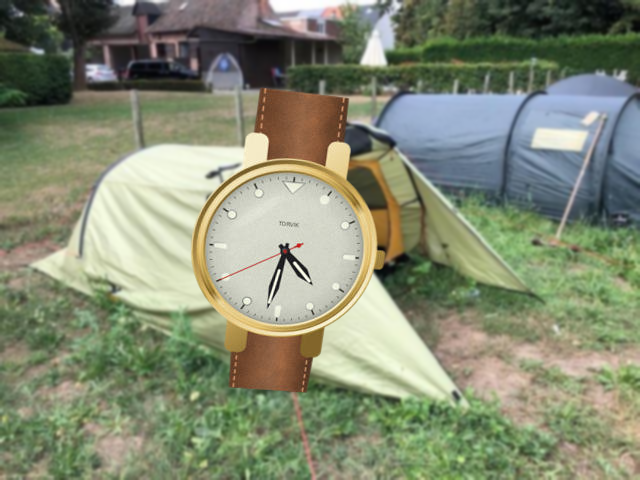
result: 4.31.40
